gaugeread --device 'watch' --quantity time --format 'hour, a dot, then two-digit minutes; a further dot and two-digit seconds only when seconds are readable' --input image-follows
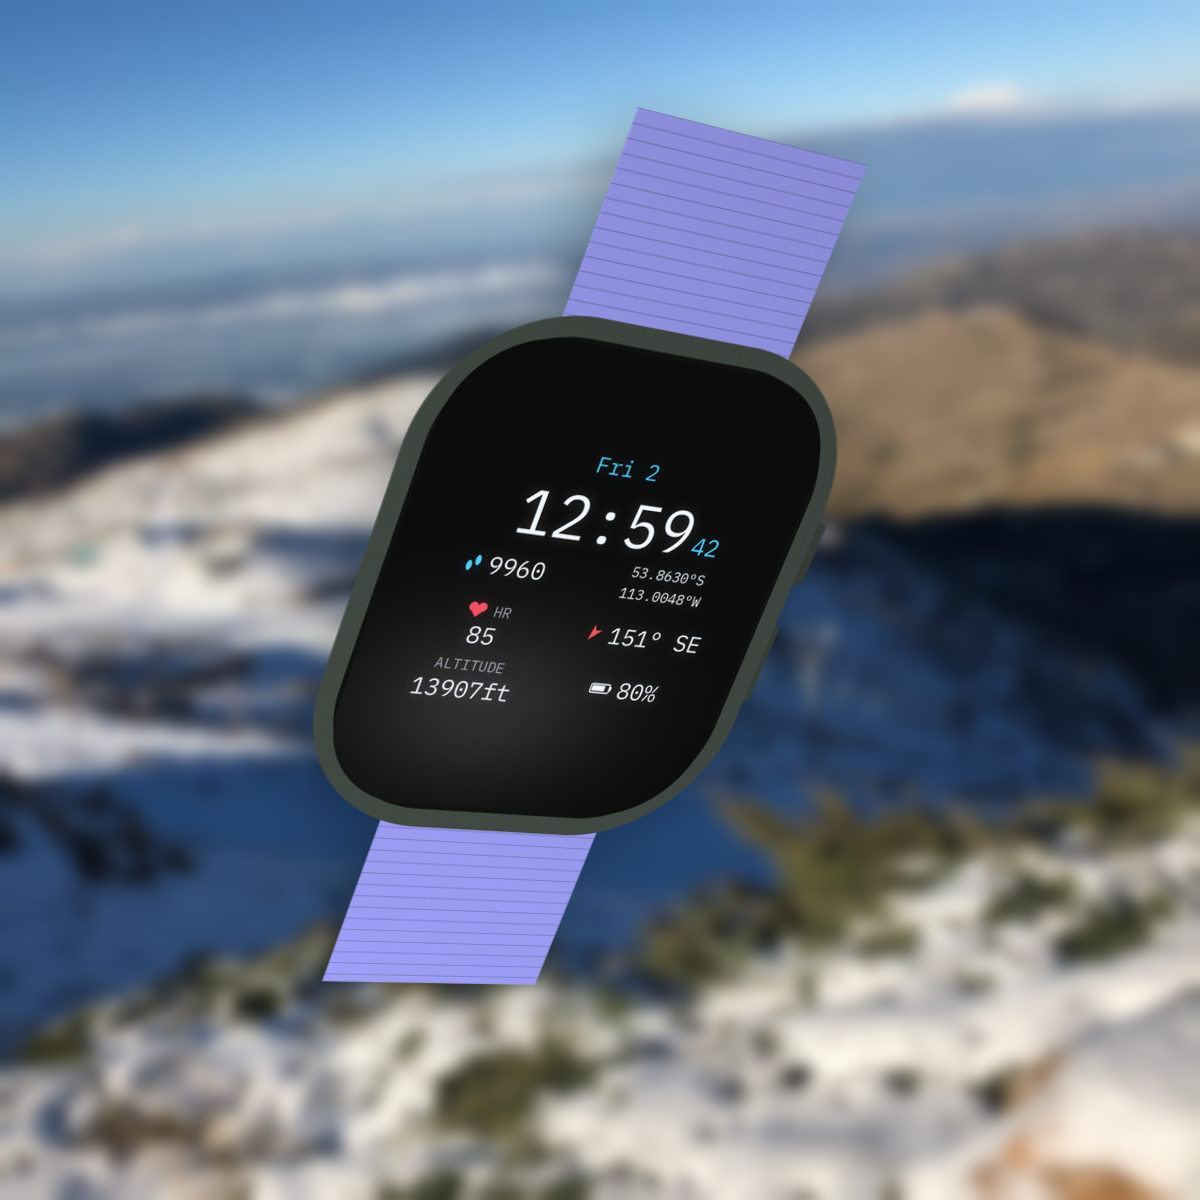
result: 12.59.42
